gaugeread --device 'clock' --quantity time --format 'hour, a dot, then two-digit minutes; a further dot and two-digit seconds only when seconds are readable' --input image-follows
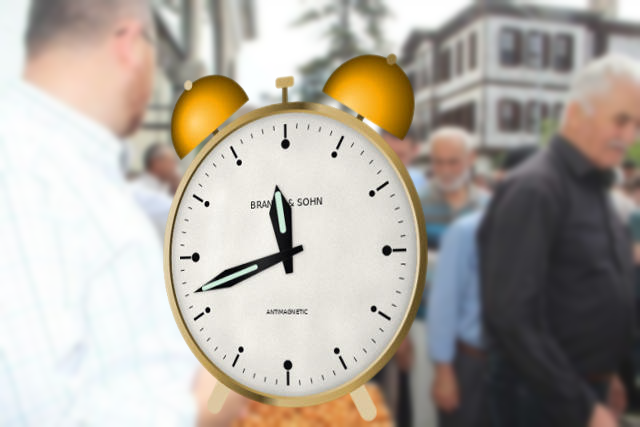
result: 11.42
